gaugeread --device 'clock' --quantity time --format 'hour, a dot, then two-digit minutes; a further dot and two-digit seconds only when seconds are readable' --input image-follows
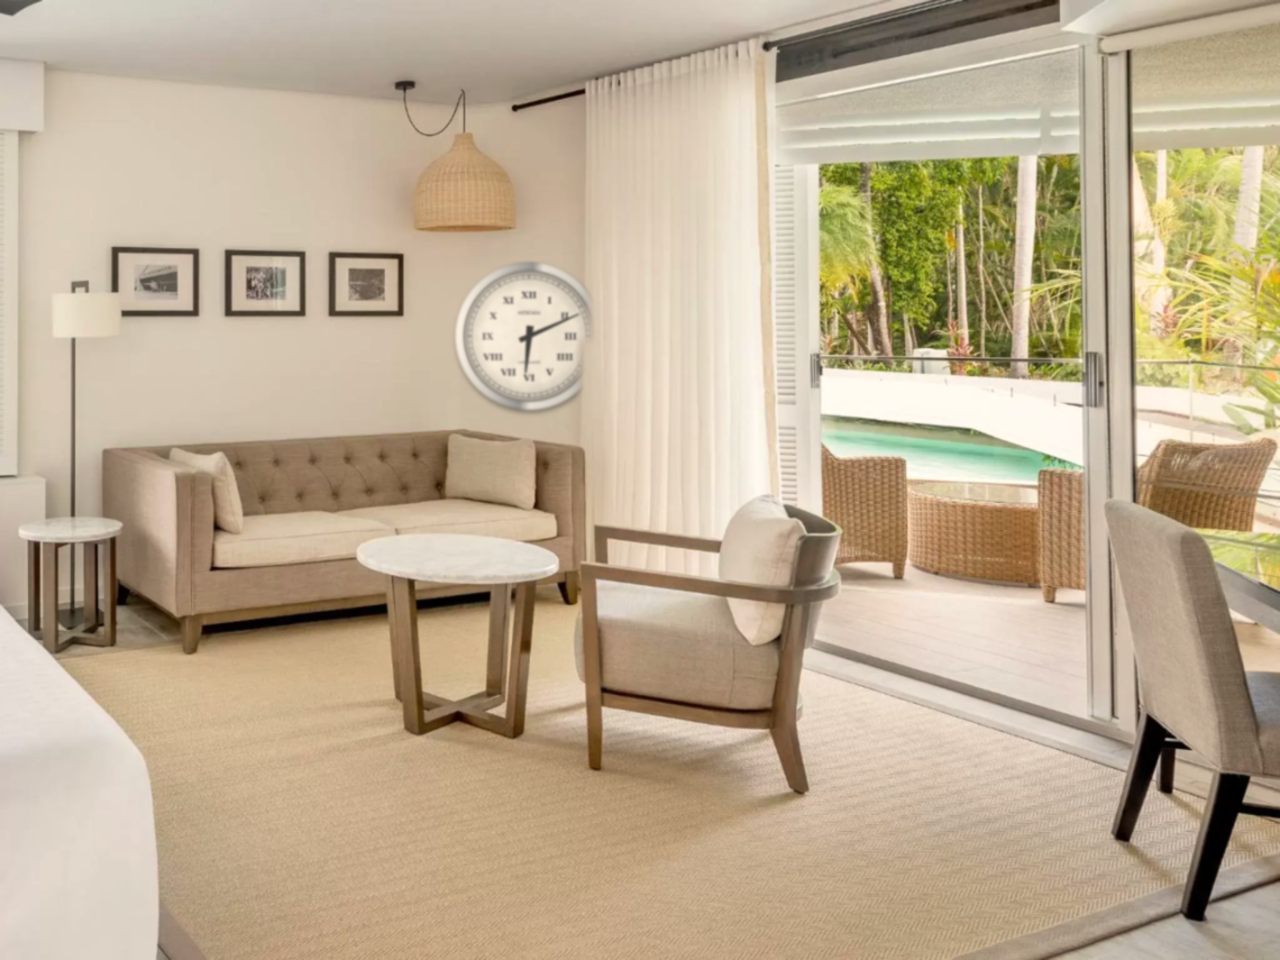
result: 6.11
